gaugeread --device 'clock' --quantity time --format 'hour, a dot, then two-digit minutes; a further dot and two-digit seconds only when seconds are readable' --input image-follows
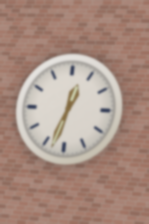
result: 12.33
